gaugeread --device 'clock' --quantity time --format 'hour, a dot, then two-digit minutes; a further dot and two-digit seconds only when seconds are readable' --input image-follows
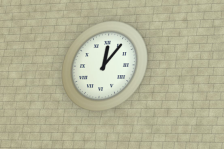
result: 12.06
